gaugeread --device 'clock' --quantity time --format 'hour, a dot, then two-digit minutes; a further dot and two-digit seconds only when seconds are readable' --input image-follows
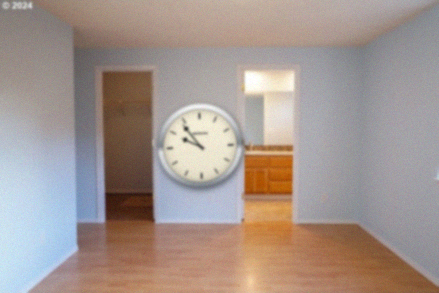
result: 9.54
